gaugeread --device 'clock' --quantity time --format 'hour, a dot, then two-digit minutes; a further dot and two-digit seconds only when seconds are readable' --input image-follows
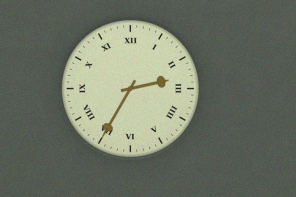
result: 2.35
